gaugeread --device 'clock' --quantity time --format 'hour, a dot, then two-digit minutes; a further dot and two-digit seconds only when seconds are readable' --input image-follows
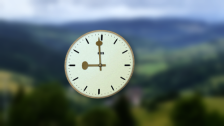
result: 8.59
